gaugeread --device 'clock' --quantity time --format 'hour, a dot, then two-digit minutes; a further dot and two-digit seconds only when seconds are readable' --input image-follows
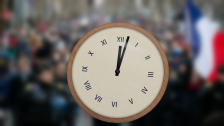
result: 12.02
